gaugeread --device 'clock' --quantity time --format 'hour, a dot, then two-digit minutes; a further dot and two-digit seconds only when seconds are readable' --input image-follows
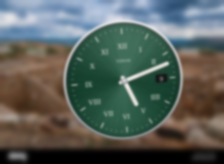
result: 5.12
